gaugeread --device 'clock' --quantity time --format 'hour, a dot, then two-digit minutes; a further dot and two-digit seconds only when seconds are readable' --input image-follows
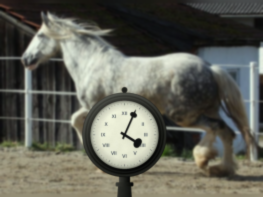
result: 4.04
